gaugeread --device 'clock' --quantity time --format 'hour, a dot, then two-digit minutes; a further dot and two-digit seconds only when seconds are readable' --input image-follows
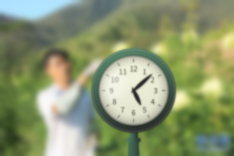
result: 5.08
